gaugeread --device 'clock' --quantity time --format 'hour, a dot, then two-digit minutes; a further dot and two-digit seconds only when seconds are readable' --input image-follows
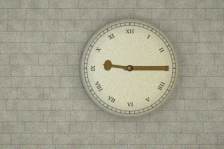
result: 9.15
